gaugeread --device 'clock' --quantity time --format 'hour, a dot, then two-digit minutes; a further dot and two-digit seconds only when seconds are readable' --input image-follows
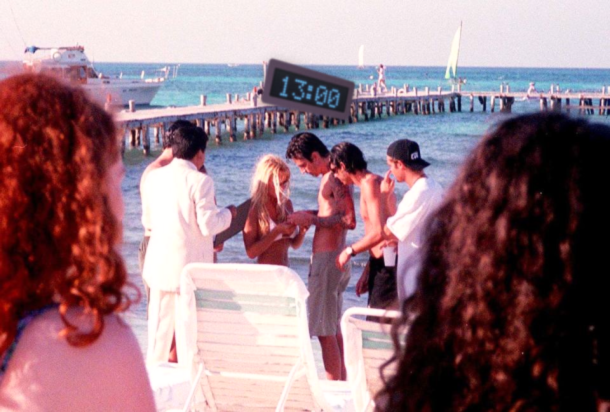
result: 13.00
